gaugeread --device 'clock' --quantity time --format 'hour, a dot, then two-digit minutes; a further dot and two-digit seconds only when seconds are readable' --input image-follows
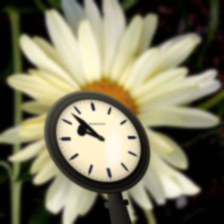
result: 9.53
